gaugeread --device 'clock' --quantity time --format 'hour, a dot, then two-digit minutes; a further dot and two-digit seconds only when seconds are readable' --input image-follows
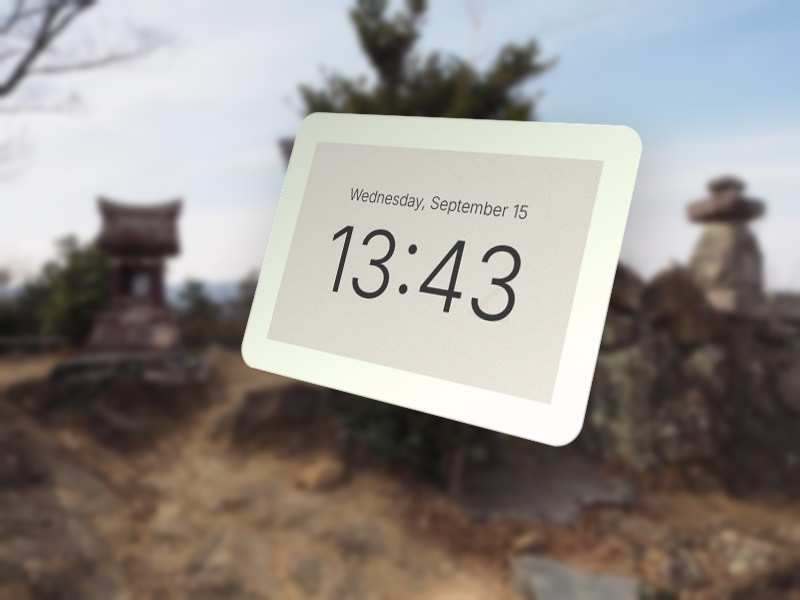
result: 13.43
